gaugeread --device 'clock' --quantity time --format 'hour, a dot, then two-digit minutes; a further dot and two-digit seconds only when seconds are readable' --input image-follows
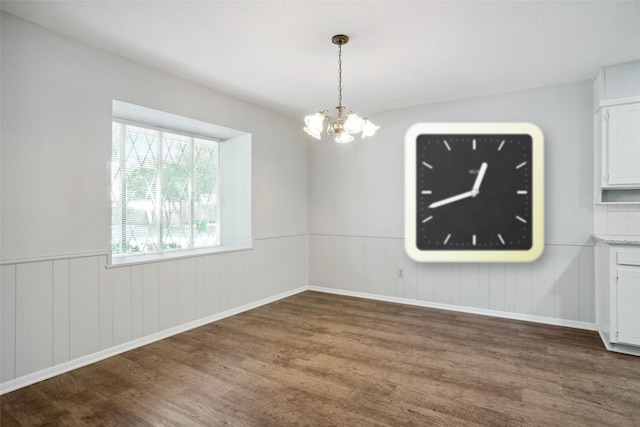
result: 12.42
